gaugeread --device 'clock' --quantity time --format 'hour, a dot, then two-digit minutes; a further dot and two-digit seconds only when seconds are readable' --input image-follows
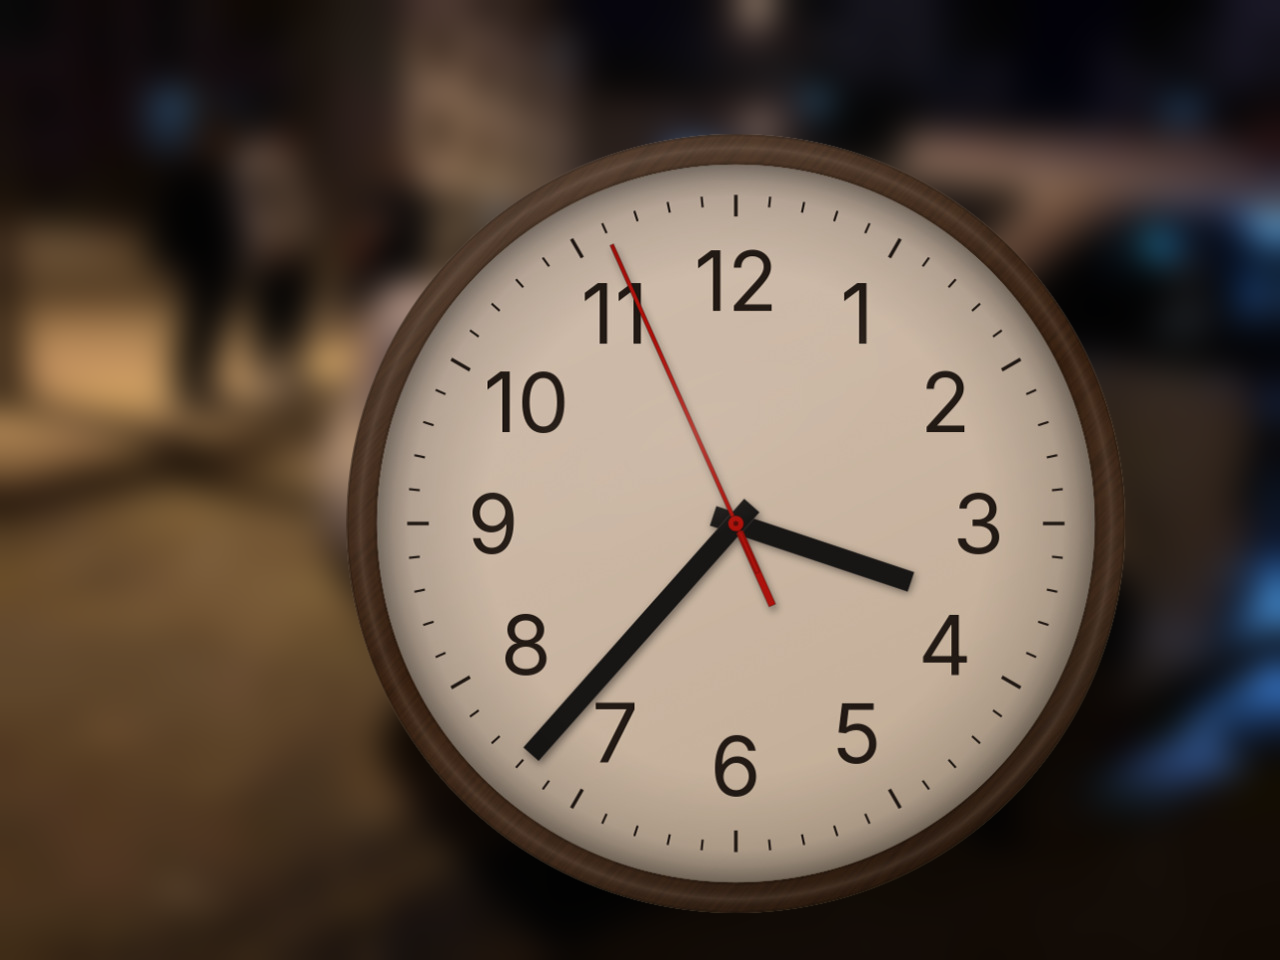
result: 3.36.56
